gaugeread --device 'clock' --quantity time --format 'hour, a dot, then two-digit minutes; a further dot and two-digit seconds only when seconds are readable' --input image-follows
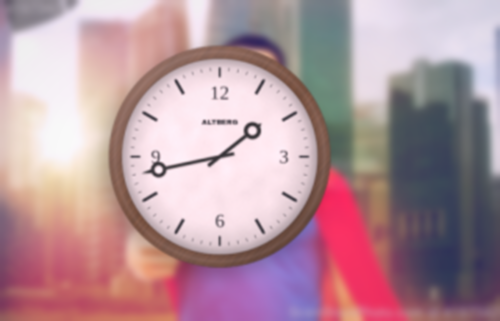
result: 1.43
